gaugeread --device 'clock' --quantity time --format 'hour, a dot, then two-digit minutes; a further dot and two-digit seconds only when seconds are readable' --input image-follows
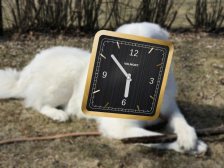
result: 5.52
